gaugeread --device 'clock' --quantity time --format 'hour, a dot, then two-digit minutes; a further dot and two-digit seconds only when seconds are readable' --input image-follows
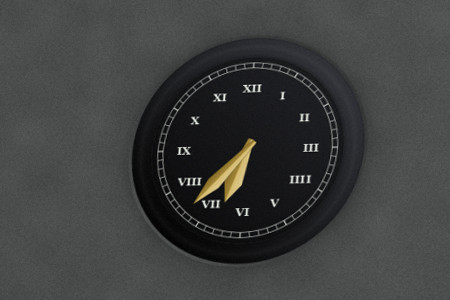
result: 6.37
